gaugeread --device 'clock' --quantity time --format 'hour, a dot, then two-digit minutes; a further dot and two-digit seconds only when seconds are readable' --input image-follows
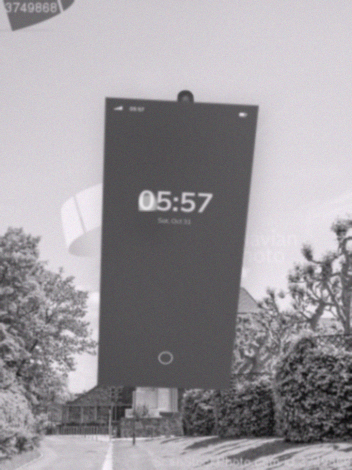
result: 5.57
